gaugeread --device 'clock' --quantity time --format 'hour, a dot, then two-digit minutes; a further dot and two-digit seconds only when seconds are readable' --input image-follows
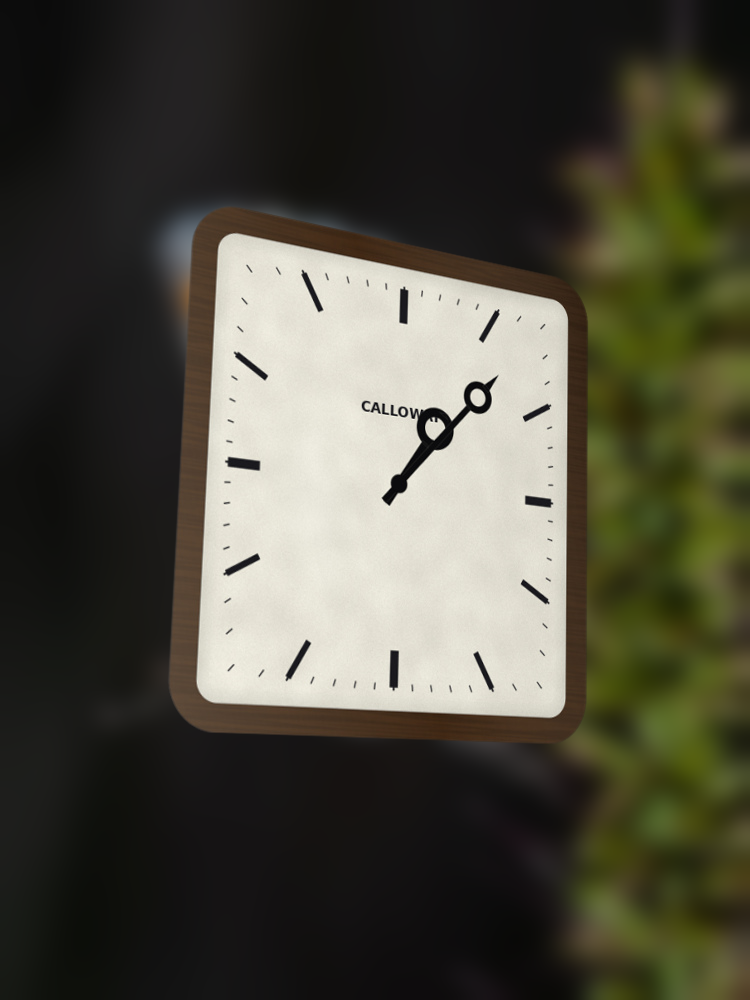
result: 1.07
